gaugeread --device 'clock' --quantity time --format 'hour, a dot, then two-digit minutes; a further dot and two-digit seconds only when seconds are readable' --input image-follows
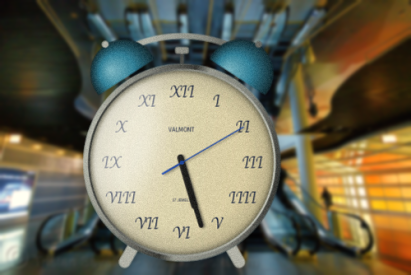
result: 5.27.10
